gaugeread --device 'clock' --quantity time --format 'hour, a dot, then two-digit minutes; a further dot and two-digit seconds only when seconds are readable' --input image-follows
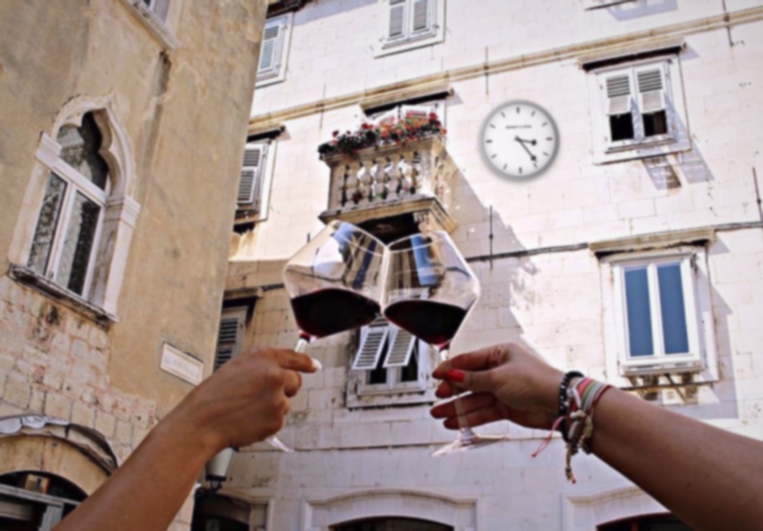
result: 3.24
